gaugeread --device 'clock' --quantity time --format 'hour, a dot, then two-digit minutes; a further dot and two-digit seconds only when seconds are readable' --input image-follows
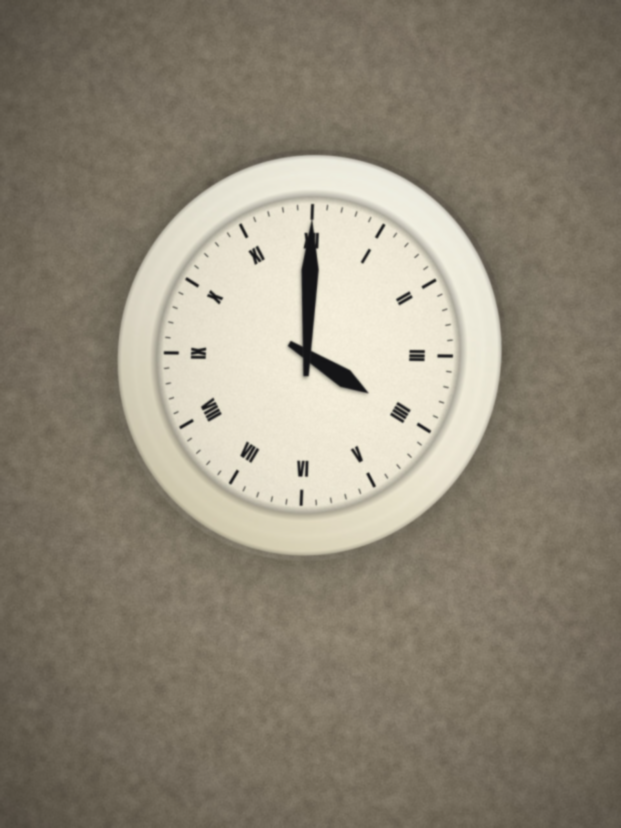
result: 4.00
